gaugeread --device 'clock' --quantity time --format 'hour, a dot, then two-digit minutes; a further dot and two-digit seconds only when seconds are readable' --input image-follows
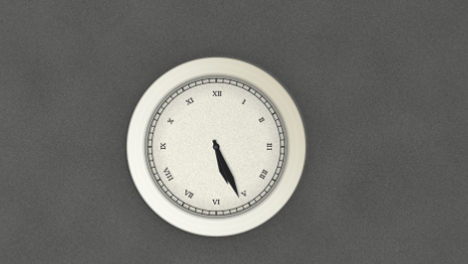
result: 5.26
